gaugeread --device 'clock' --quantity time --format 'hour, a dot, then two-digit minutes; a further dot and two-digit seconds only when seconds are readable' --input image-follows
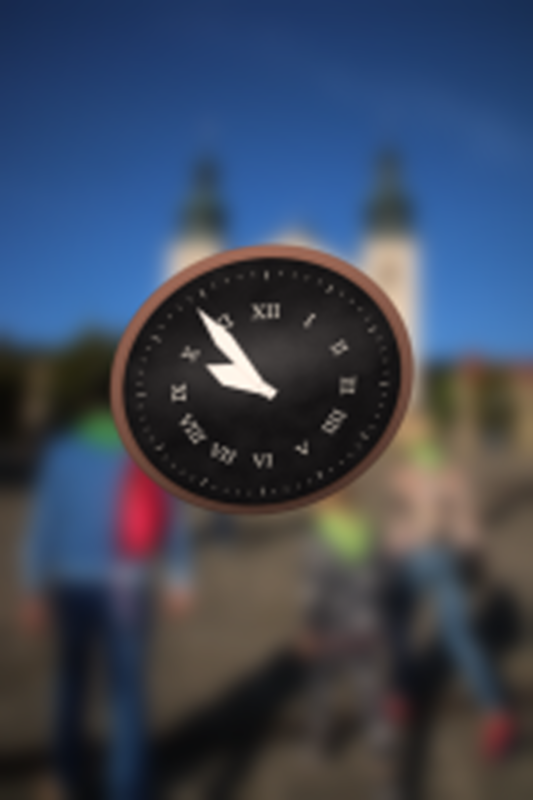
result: 9.54
